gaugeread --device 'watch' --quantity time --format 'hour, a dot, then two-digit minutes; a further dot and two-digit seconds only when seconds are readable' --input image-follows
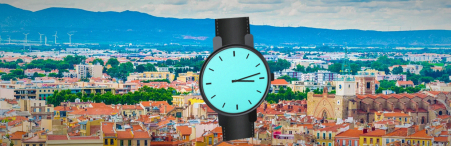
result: 3.13
